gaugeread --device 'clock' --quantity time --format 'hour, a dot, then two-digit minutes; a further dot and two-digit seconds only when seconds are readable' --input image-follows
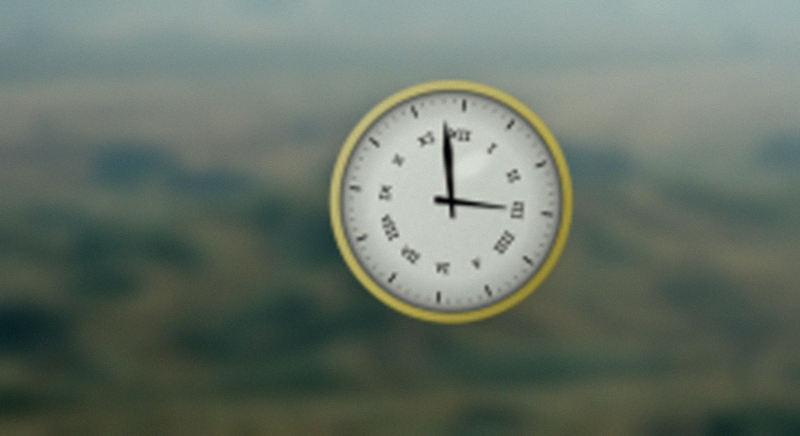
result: 2.58
